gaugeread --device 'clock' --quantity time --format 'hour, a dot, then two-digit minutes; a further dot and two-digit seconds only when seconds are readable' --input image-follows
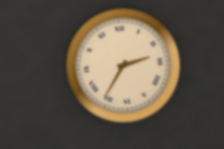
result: 2.36
